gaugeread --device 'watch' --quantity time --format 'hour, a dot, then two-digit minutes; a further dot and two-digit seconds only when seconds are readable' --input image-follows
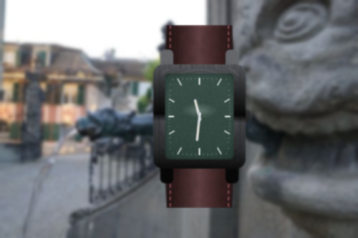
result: 11.31
